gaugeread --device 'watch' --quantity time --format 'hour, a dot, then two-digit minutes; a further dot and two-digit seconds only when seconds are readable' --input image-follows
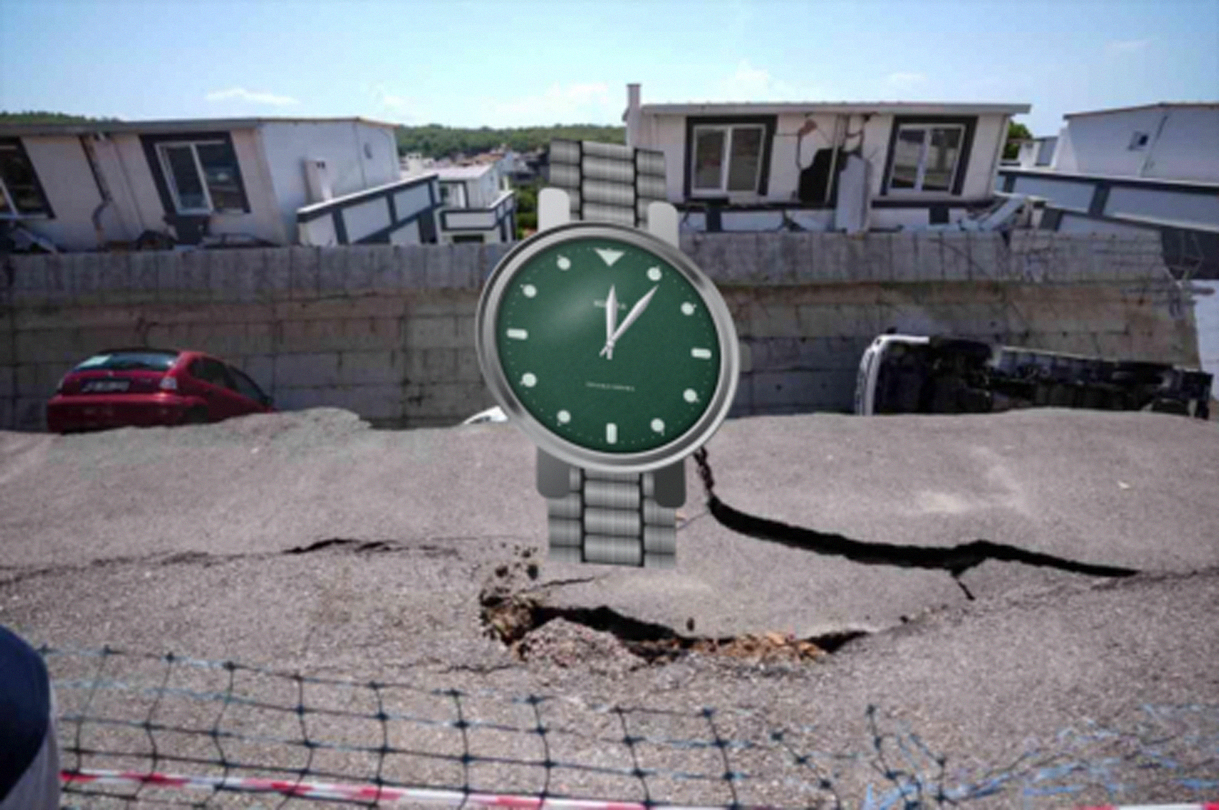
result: 12.06
